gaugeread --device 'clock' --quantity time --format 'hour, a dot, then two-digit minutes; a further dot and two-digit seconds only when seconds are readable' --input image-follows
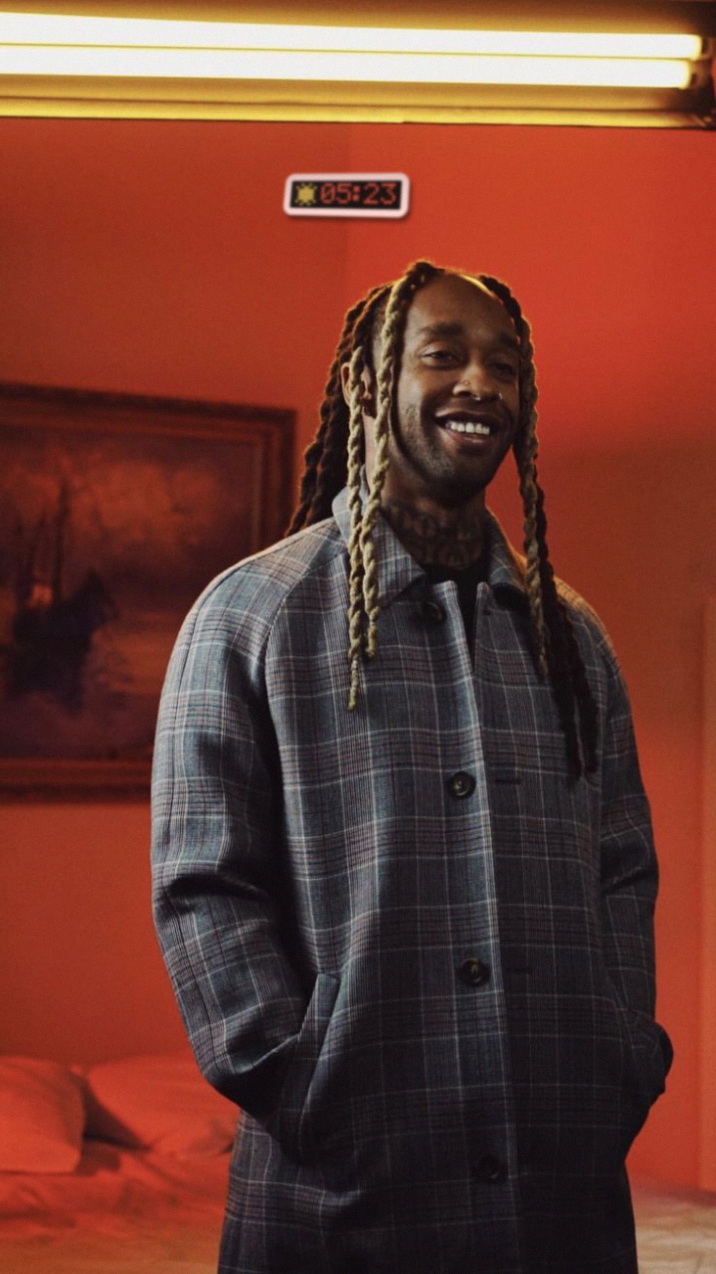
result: 5.23
